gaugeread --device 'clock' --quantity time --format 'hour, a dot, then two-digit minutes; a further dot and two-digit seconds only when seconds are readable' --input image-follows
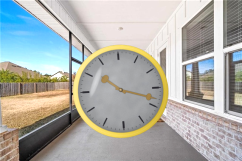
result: 10.18
